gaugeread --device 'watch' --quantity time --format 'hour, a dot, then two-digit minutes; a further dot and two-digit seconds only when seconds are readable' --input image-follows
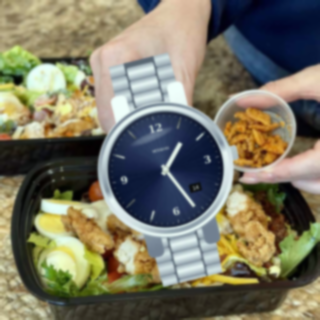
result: 1.26
